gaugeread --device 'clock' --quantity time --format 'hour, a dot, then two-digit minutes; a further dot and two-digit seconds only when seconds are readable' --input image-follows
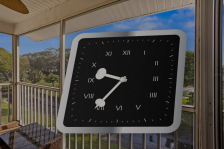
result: 9.36
